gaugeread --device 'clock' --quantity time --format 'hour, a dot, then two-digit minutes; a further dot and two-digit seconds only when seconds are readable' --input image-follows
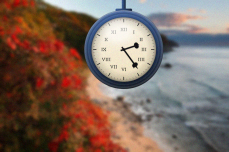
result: 2.24
